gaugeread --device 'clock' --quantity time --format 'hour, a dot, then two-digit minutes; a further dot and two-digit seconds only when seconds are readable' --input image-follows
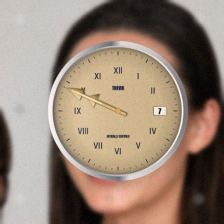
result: 9.49
